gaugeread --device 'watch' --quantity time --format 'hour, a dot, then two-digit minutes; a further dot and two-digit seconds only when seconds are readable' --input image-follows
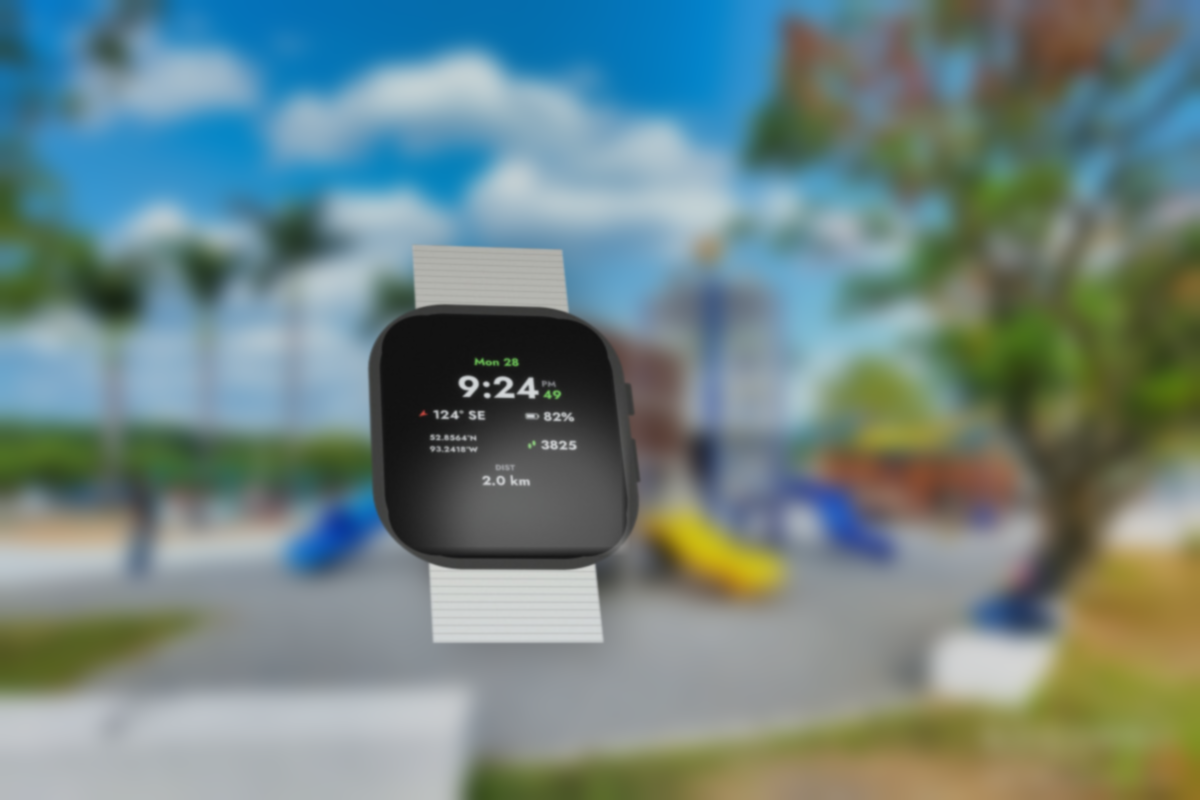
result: 9.24.49
